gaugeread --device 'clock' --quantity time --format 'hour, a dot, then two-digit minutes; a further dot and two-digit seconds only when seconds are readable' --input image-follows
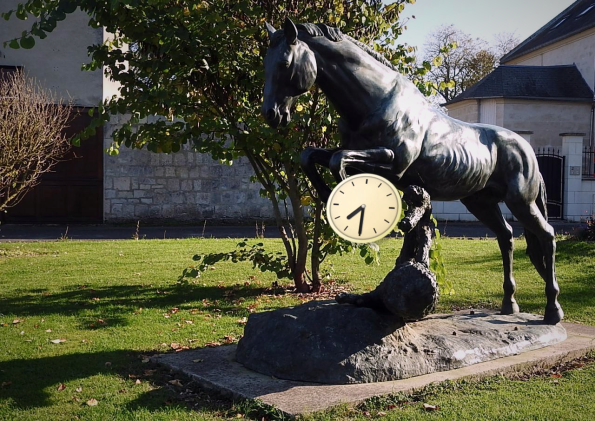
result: 7.30
